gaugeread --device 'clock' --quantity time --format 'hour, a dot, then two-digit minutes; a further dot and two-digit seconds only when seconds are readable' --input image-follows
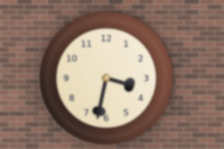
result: 3.32
